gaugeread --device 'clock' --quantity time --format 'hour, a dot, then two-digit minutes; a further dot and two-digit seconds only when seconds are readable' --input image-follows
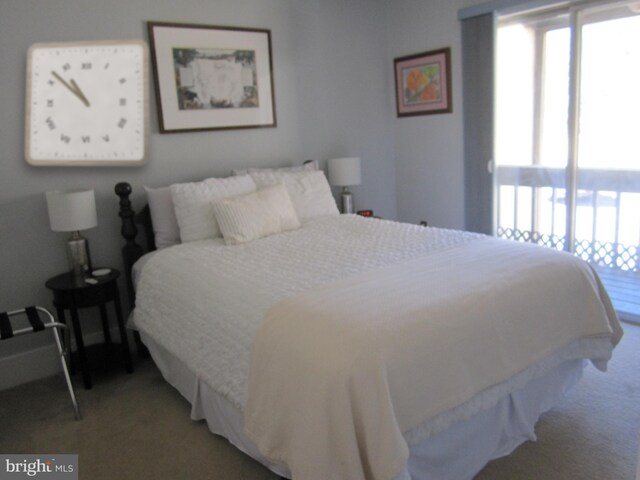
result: 10.52
